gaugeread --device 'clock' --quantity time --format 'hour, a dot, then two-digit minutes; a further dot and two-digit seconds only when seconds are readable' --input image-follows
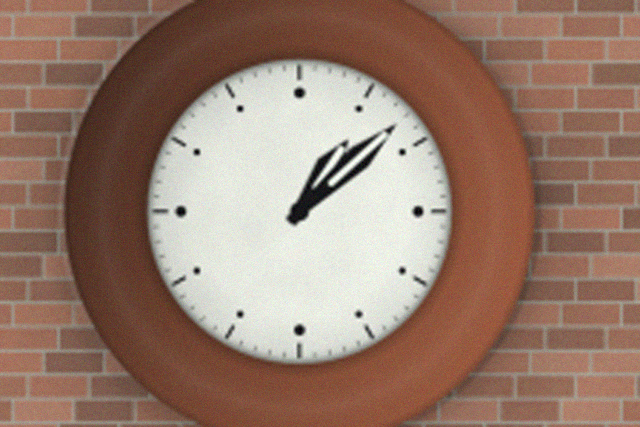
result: 1.08
